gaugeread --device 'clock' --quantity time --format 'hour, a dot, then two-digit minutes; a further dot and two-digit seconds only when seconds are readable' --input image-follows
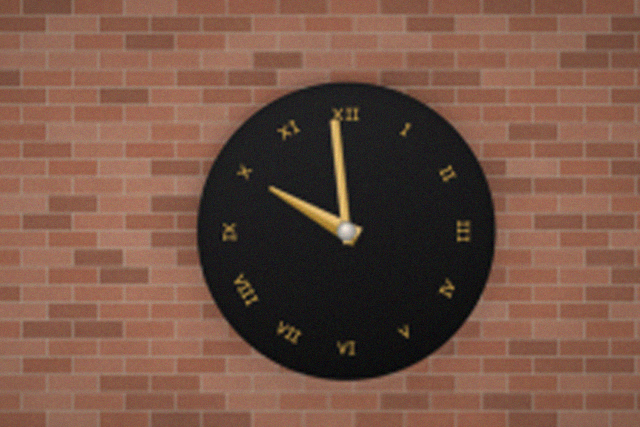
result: 9.59
